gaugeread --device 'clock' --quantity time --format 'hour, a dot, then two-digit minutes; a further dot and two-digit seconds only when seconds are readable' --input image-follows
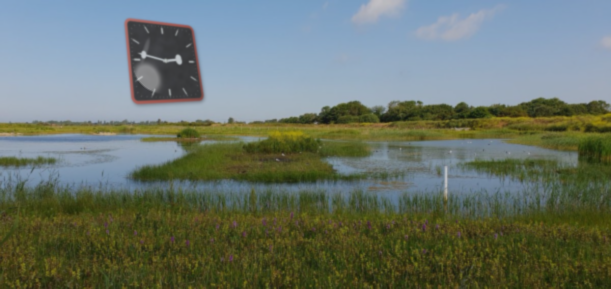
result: 2.47
